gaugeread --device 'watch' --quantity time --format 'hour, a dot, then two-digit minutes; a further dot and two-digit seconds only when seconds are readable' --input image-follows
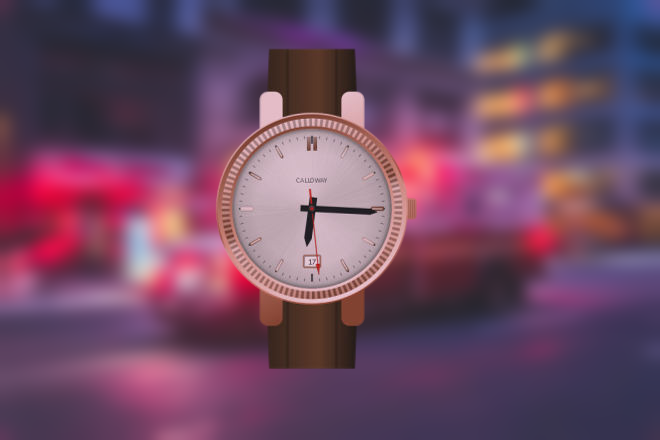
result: 6.15.29
